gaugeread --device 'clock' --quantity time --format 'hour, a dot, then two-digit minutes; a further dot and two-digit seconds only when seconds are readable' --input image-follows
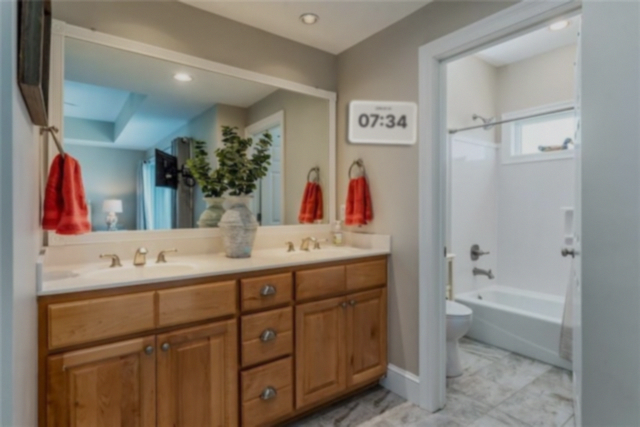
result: 7.34
